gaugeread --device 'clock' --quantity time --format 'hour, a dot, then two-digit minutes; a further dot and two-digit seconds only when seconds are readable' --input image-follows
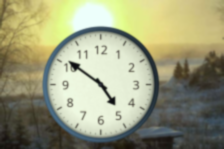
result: 4.51
